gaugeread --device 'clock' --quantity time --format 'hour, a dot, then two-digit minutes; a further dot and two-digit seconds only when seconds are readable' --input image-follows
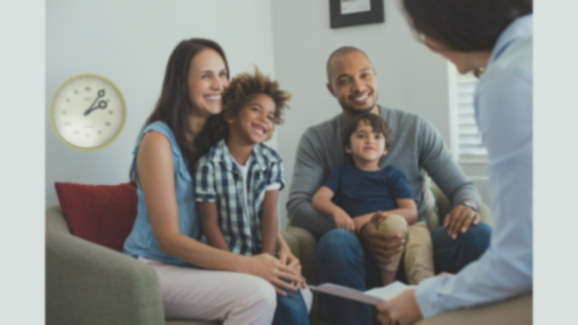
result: 2.06
